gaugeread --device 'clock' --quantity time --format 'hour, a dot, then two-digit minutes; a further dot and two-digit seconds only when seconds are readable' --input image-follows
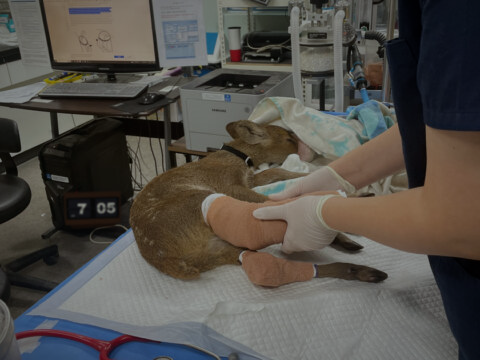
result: 7.05
